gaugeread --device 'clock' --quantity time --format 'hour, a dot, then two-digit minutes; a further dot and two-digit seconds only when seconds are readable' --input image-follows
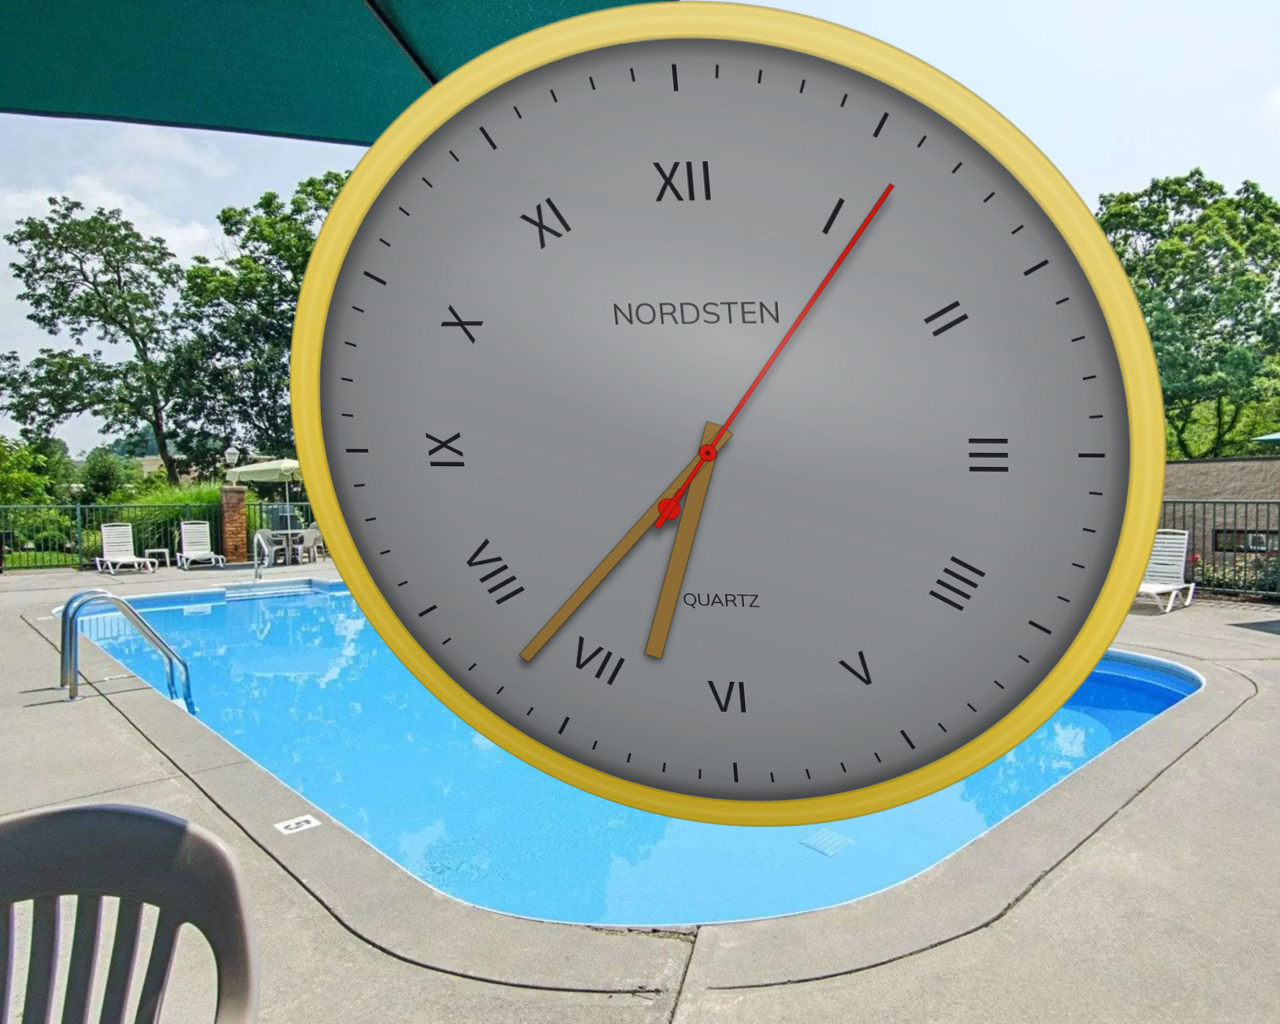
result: 6.37.06
